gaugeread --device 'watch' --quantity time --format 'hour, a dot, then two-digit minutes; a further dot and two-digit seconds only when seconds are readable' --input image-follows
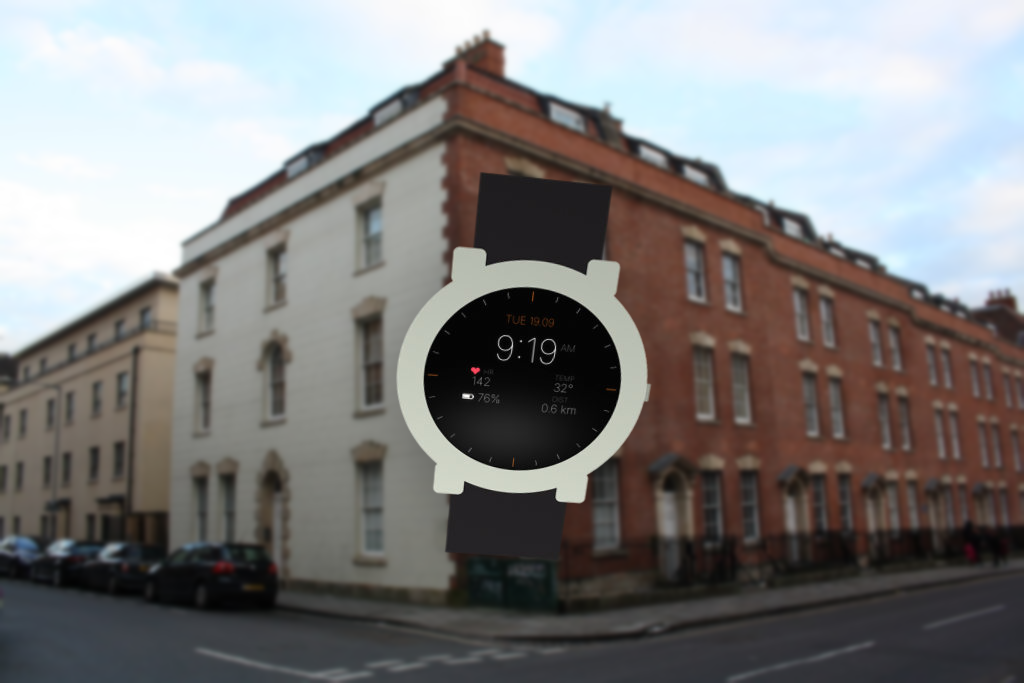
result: 9.19
